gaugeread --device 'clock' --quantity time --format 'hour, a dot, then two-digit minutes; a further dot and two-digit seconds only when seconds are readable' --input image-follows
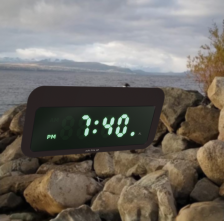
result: 7.40
